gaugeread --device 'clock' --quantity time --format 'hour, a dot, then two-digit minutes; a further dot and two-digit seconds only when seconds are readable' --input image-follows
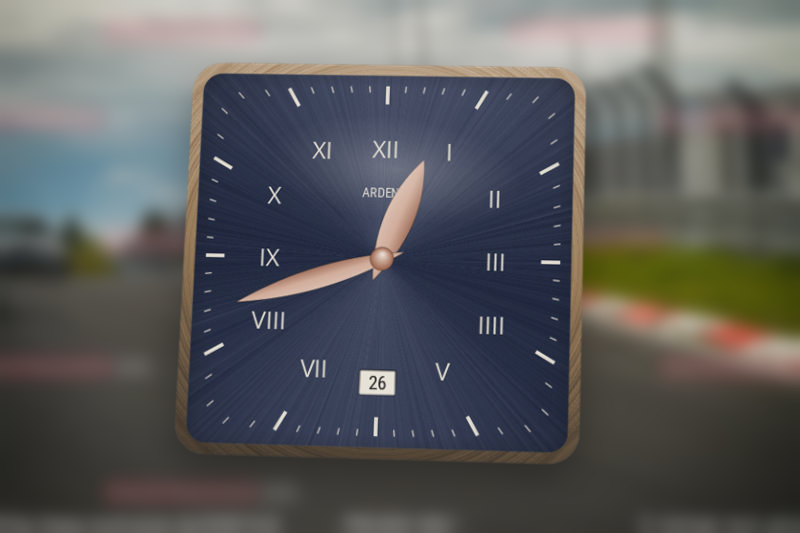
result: 12.42
